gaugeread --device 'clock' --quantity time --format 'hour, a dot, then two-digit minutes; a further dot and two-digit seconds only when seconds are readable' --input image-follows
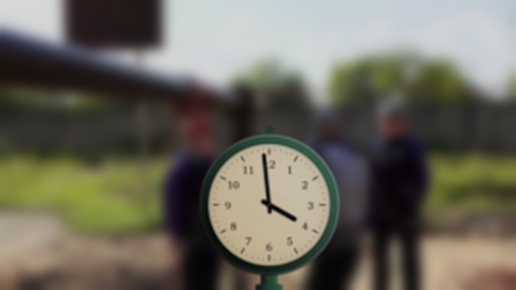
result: 3.59
